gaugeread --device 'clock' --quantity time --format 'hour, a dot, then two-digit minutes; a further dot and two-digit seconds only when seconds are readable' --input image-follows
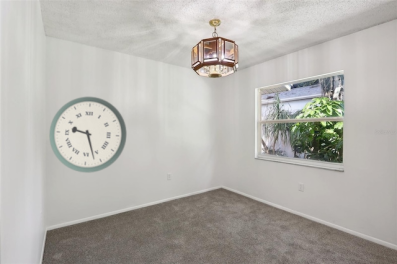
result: 9.27
